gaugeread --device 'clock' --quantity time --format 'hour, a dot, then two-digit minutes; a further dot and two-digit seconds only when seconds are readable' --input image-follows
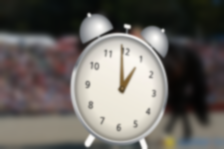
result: 12.59
